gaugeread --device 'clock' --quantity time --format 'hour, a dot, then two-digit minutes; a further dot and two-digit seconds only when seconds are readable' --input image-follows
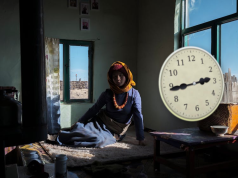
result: 2.44
